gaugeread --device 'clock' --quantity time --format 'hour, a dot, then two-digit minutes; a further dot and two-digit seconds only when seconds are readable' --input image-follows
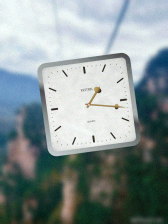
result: 1.17
